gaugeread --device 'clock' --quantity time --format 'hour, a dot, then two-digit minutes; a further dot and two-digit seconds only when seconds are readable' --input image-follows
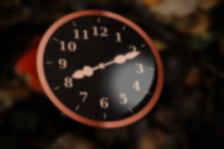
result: 8.11
